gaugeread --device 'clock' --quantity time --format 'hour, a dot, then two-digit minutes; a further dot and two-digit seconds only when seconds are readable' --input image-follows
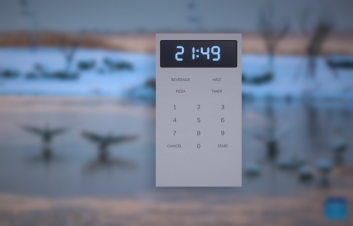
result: 21.49
